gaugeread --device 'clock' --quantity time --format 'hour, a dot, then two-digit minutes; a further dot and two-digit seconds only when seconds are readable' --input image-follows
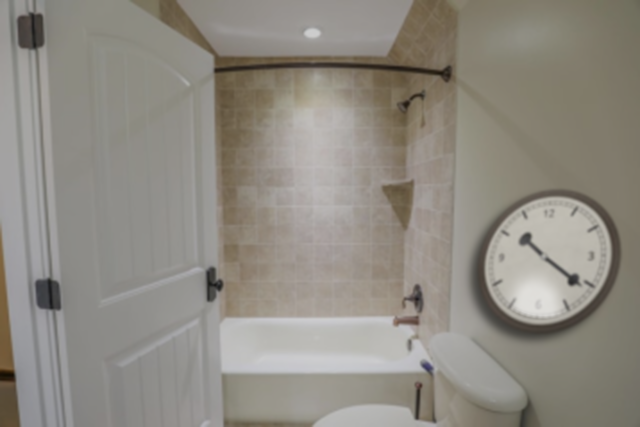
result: 10.21
